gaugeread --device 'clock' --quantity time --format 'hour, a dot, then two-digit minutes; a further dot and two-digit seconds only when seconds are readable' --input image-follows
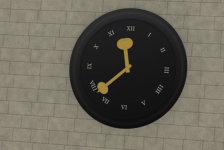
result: 11.38
